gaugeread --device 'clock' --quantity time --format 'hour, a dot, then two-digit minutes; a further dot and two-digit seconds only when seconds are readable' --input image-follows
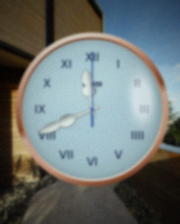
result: 11.41.00
